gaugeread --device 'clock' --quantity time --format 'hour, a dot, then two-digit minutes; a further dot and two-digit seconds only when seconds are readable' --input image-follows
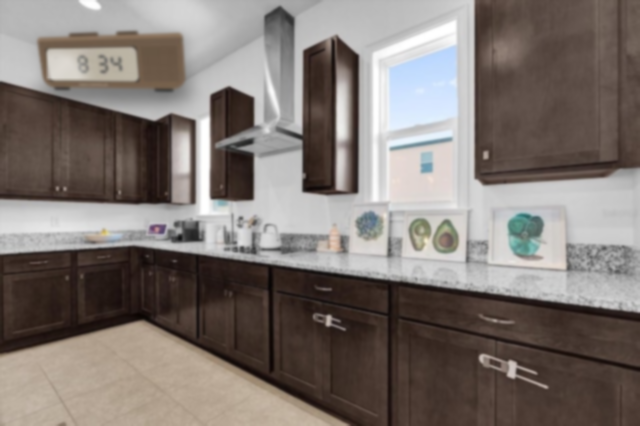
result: 8.34
